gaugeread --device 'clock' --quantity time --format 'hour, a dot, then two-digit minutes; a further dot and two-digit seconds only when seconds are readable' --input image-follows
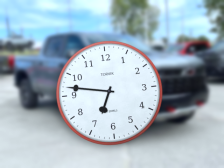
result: 6.47
